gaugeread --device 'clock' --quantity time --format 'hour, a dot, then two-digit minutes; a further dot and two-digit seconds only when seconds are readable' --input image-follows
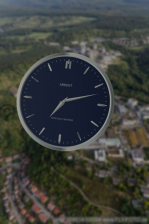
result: 7.12
